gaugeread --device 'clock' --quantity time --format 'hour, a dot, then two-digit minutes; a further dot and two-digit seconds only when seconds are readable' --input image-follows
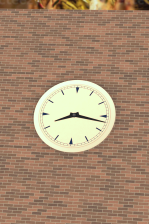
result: 8.17
